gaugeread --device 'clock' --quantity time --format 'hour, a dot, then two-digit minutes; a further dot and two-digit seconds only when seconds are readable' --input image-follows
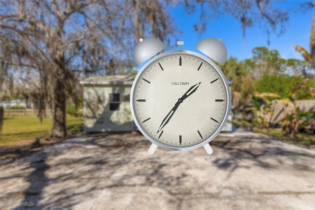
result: 1.36
